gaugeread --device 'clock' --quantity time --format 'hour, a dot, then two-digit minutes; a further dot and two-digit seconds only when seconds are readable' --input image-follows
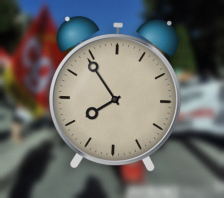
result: 7.54
